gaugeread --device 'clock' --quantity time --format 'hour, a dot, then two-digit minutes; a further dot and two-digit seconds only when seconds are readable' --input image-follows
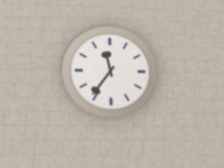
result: 11.36
